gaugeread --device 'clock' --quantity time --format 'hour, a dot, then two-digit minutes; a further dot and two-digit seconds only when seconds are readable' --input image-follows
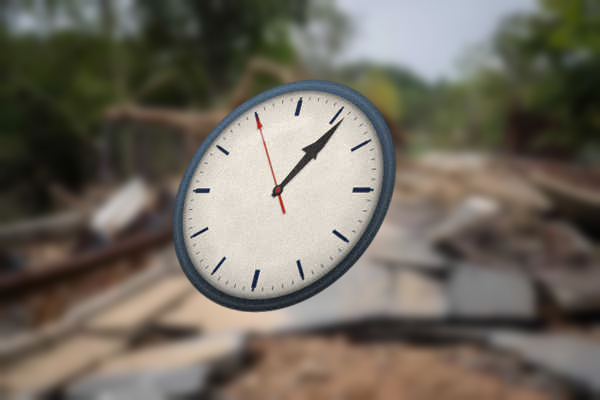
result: 1.05.55
